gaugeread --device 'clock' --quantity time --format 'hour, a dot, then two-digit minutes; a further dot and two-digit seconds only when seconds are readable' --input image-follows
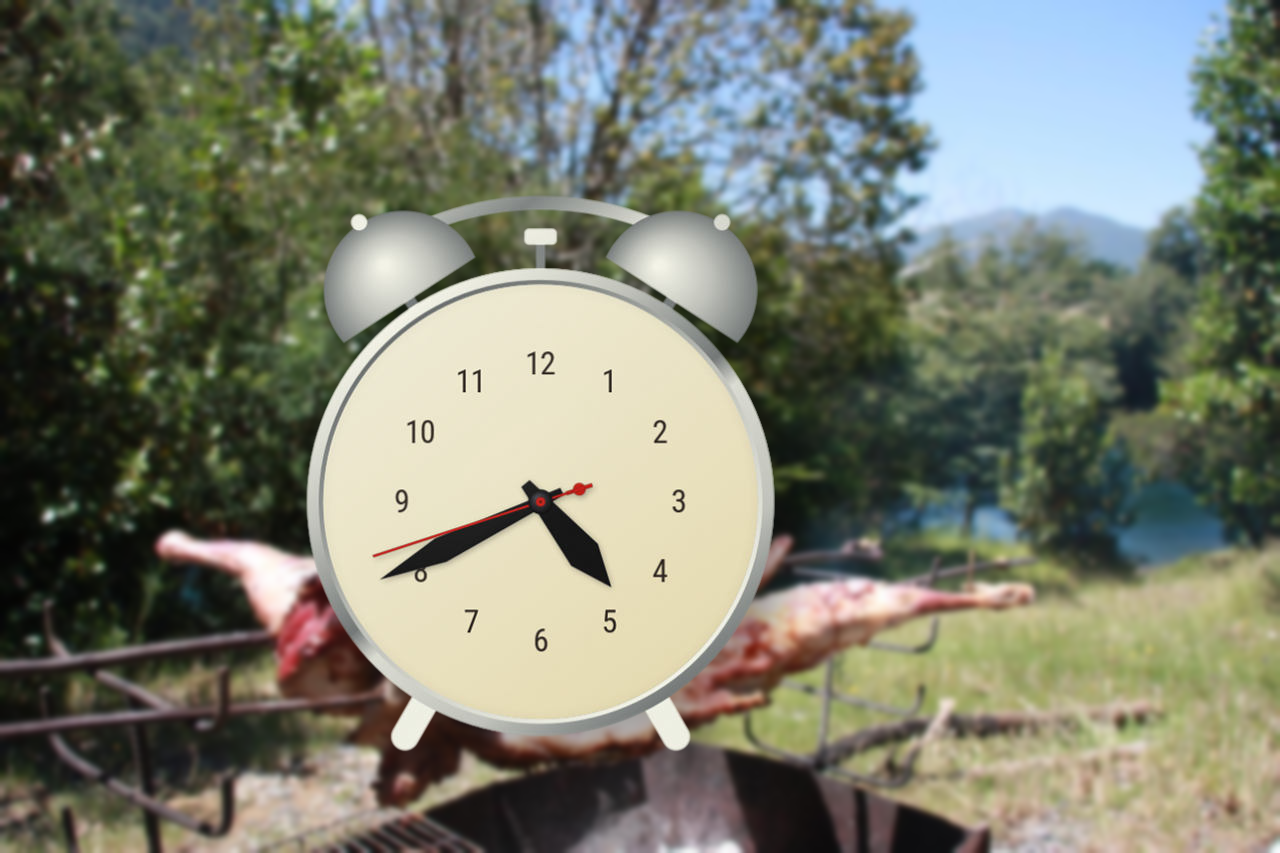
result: 4.40.42
